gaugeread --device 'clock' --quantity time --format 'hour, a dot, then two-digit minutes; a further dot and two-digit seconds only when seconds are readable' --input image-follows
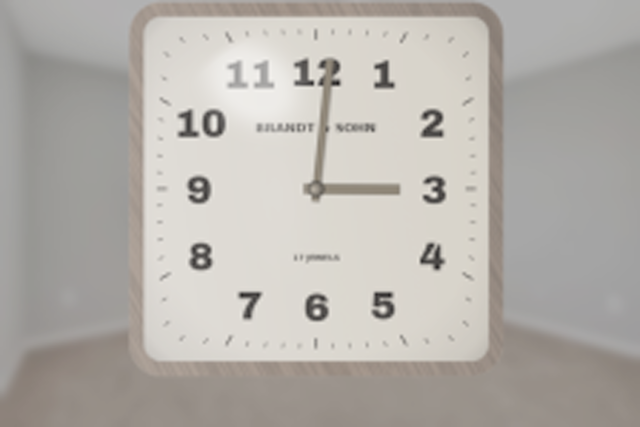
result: 3.01
